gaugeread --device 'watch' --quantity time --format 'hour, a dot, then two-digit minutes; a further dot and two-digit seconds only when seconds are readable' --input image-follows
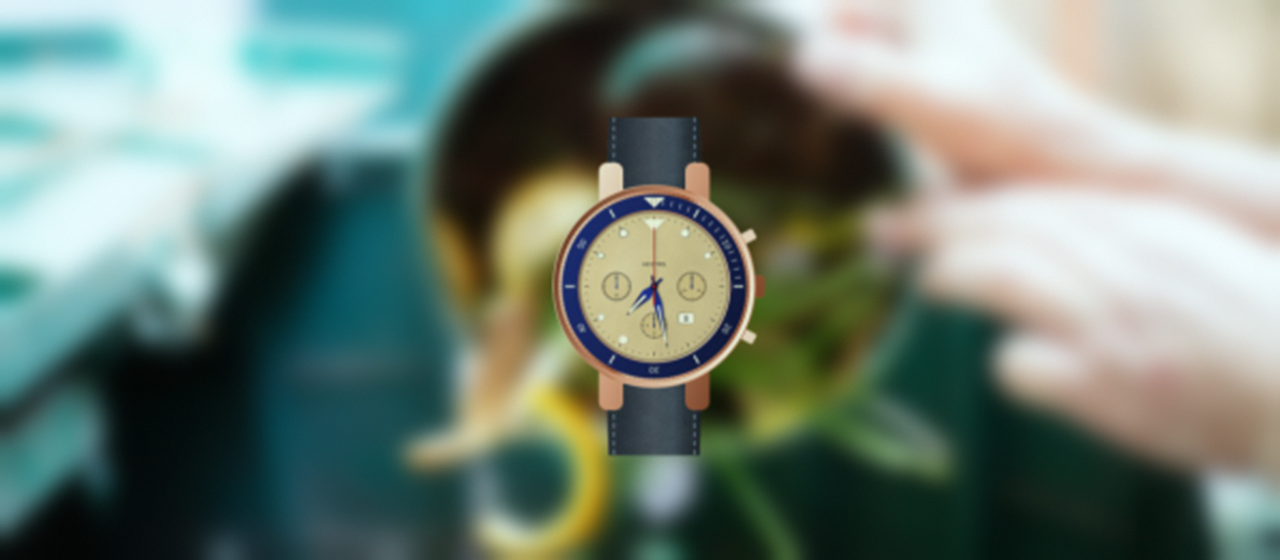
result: 7.28
